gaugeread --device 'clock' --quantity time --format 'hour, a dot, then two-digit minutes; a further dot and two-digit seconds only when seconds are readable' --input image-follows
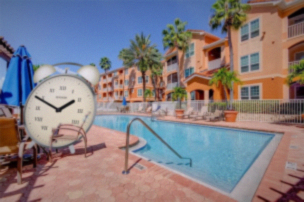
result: 1.49
